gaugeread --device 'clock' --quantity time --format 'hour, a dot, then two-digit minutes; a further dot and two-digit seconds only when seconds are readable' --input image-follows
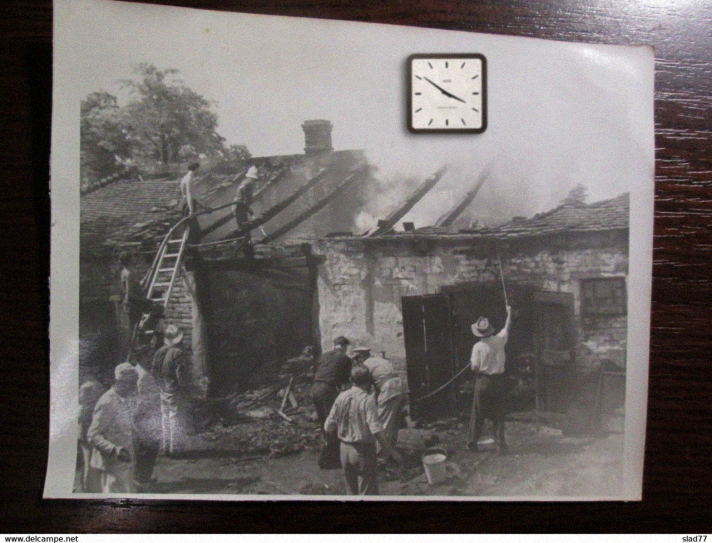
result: 3.51
